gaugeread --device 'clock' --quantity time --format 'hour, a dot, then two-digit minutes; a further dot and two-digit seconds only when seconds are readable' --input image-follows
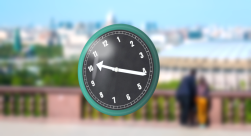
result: 10.21
